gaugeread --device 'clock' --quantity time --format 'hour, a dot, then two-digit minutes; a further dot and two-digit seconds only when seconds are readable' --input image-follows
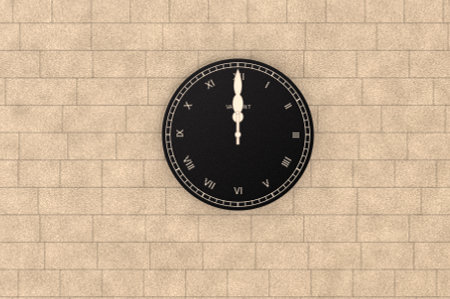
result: 12.00
